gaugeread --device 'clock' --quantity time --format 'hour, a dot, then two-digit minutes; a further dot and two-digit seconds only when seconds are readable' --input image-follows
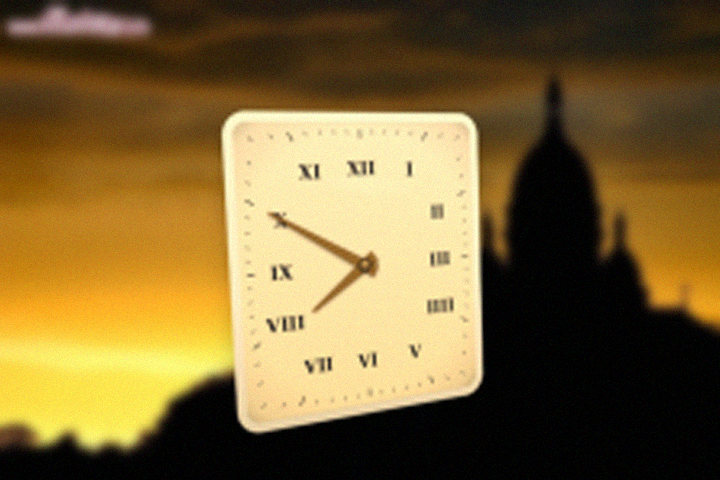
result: 7.50
